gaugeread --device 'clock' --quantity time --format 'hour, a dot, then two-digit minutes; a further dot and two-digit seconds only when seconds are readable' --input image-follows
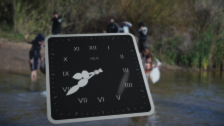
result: 8.39
